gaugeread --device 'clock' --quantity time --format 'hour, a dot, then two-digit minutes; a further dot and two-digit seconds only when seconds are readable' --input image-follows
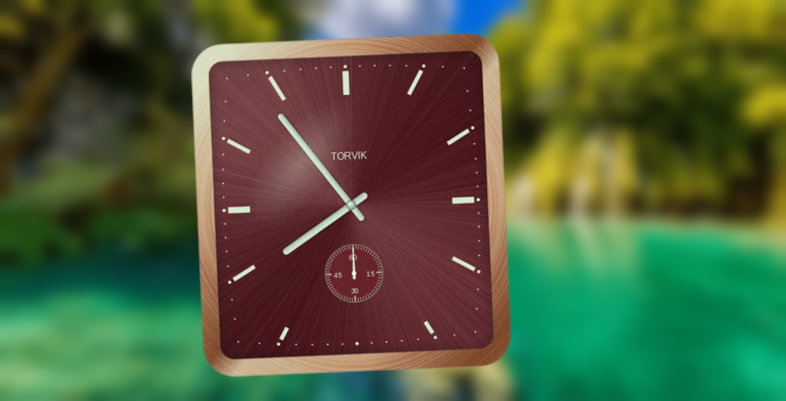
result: 7.54
